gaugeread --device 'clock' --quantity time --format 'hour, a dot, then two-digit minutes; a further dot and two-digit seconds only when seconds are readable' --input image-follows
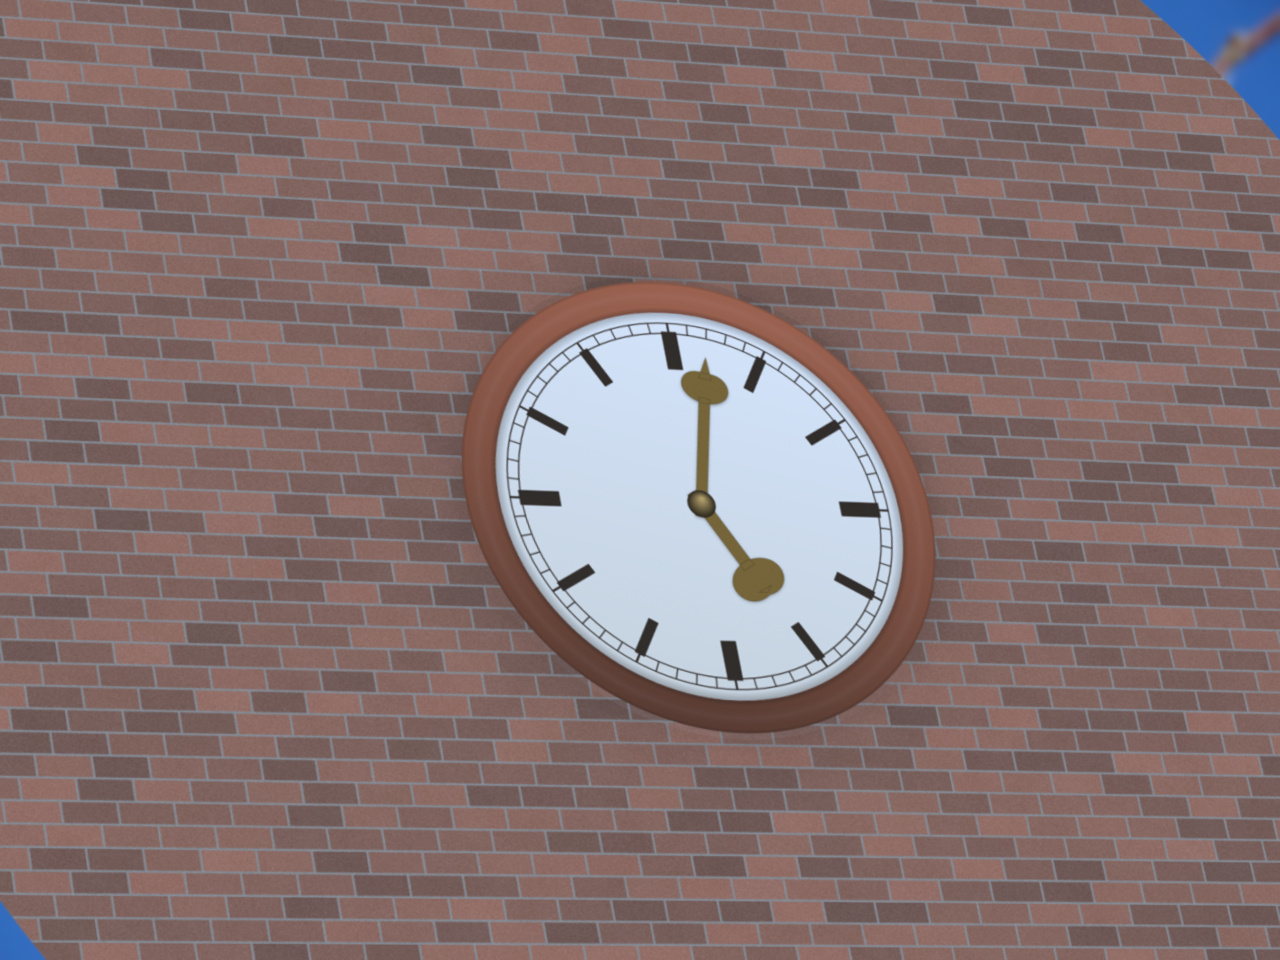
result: 5.02
